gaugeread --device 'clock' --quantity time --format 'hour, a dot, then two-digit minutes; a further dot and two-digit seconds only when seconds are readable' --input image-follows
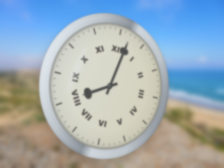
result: 8.02
